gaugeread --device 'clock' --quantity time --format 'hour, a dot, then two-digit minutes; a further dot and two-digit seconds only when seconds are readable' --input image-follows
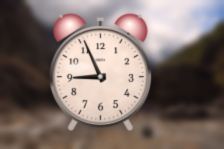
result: 8.56
